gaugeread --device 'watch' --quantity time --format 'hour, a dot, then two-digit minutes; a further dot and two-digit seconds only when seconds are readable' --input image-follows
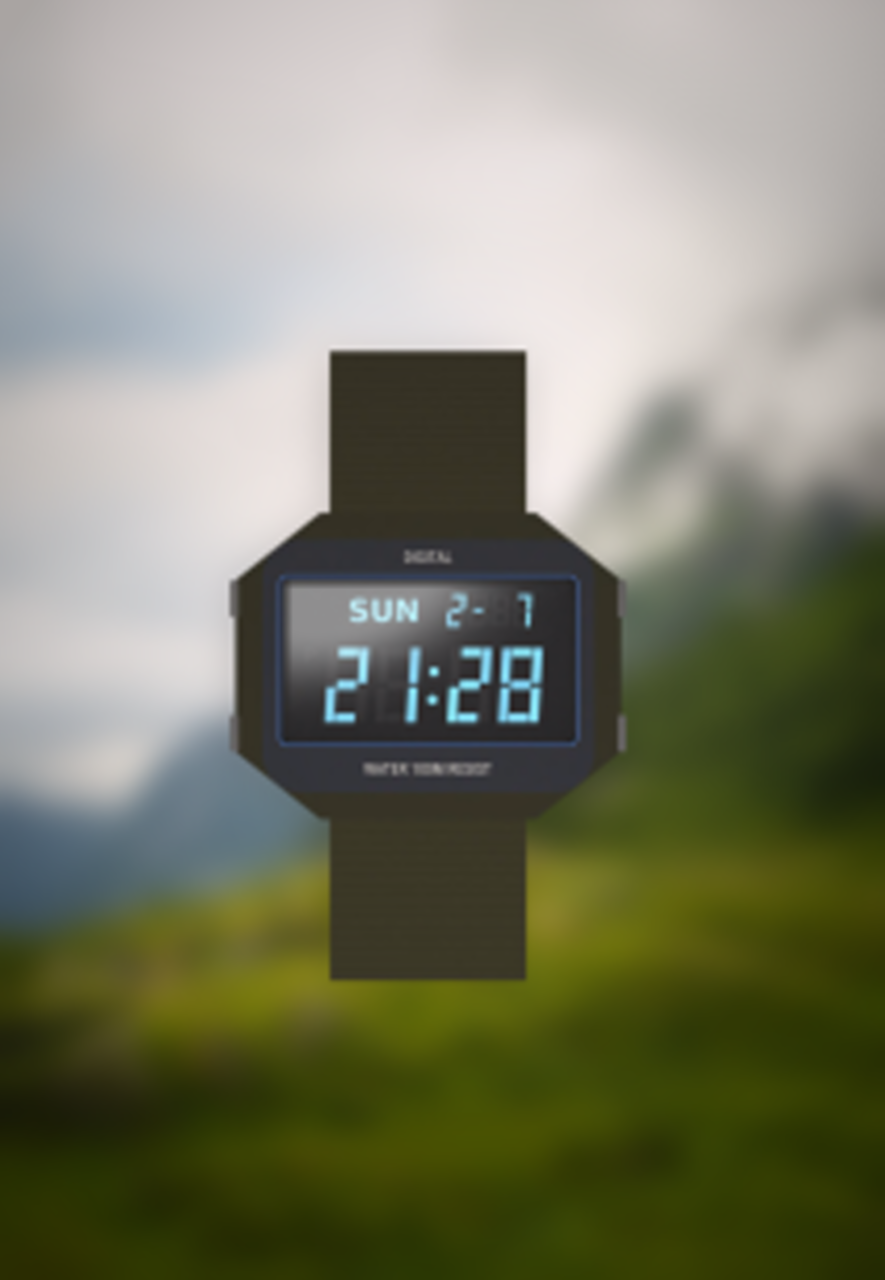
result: 21.28
